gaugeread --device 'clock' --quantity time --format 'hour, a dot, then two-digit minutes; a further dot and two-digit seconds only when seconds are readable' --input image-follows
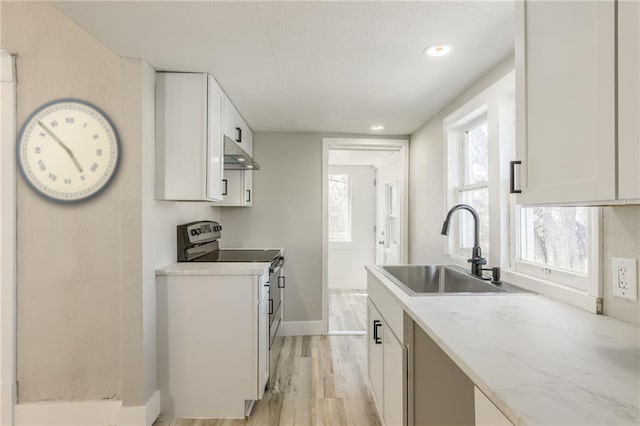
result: 4.52
